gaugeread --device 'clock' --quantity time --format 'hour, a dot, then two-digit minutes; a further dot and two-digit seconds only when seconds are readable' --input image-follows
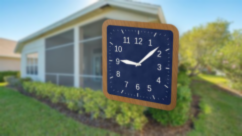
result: 9.08
